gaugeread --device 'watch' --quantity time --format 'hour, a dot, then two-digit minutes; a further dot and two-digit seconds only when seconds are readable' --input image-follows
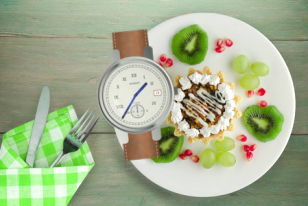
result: 1.36
